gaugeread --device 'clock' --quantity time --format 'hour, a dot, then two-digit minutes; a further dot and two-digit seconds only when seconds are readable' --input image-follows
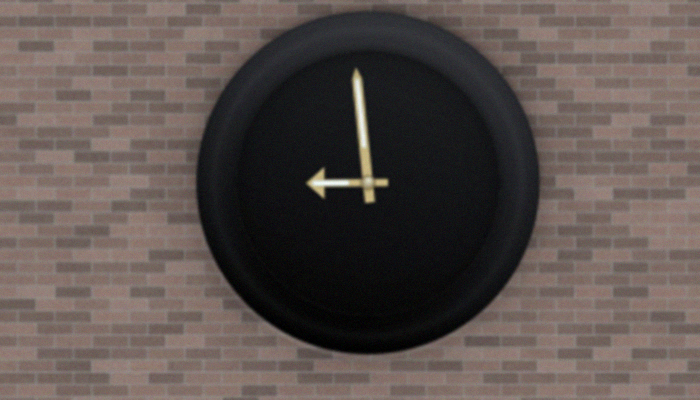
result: 8.59
